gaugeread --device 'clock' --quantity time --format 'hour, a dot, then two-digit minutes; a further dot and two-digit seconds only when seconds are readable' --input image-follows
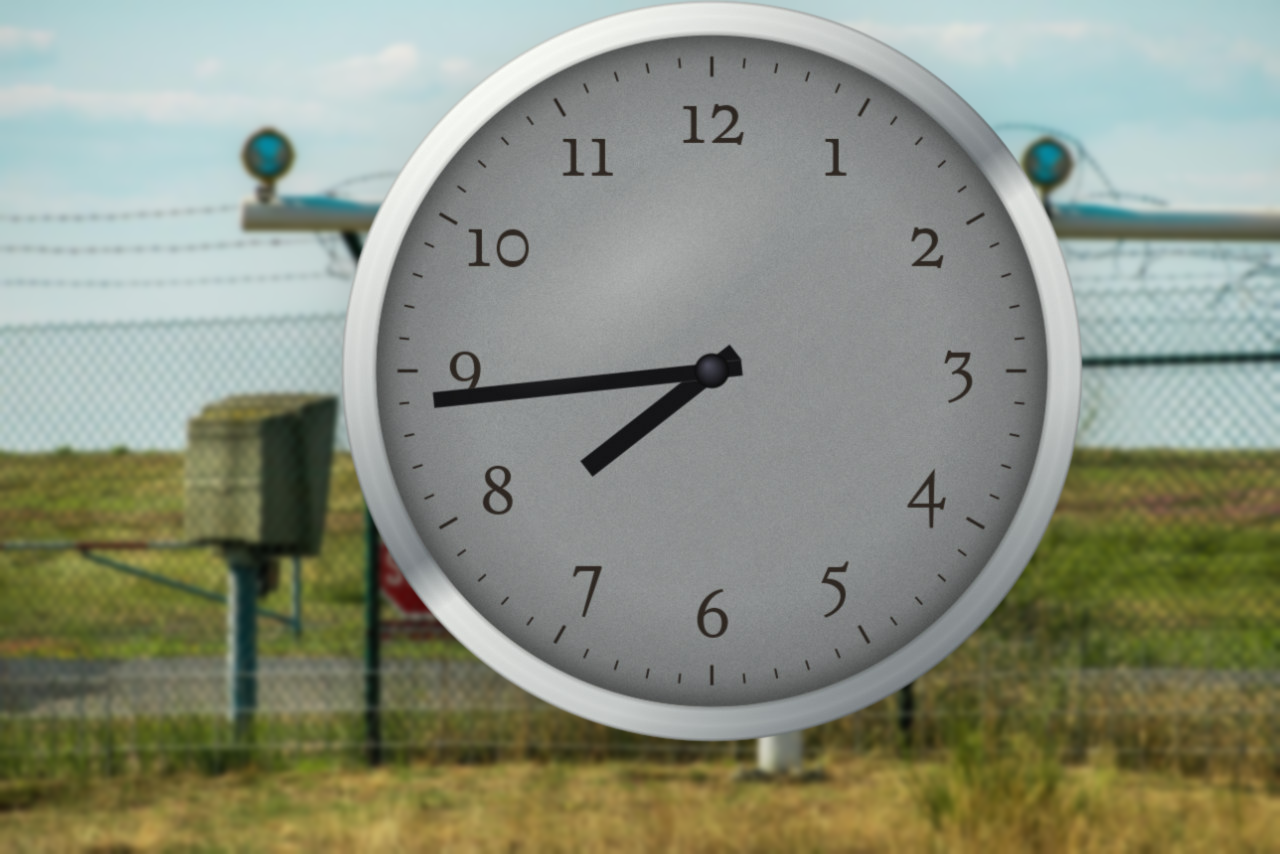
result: 7.44
